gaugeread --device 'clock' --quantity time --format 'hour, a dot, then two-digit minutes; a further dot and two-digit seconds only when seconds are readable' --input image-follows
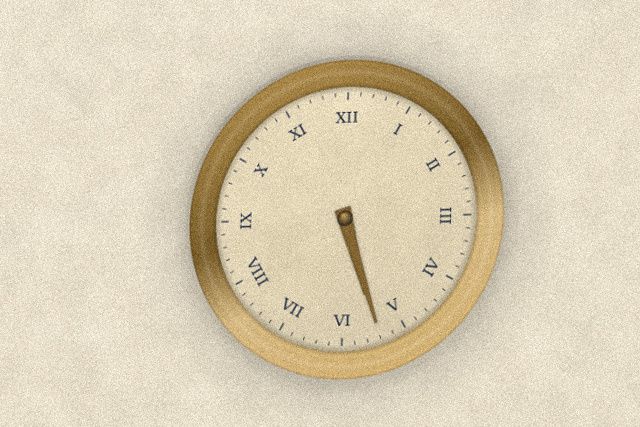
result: 5.27
